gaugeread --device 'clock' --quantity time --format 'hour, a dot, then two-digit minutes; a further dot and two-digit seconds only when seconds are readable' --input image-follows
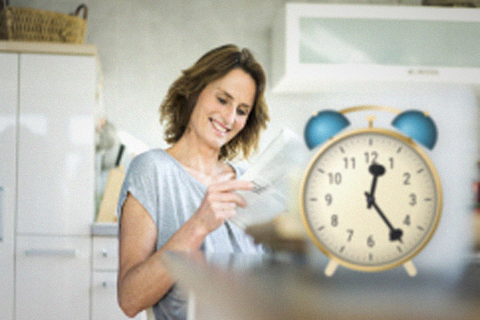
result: 12.24
